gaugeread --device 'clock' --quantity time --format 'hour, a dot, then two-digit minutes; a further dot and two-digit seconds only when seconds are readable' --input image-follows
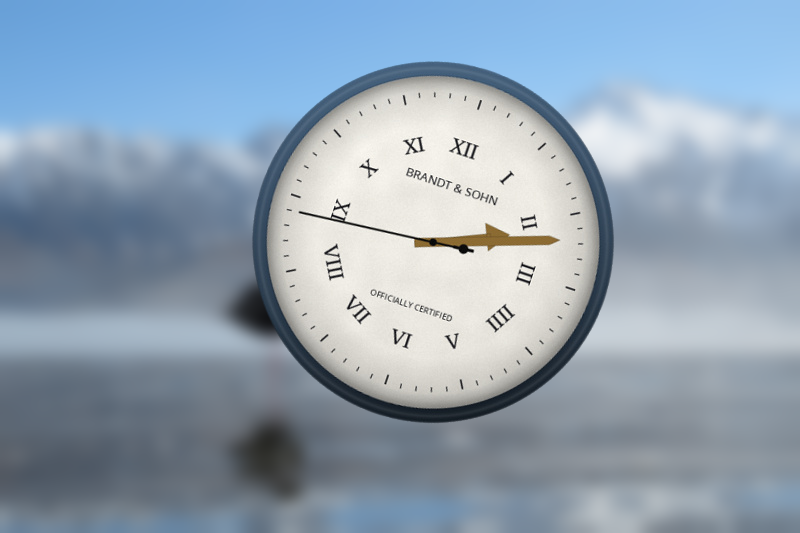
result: 2.11.44
